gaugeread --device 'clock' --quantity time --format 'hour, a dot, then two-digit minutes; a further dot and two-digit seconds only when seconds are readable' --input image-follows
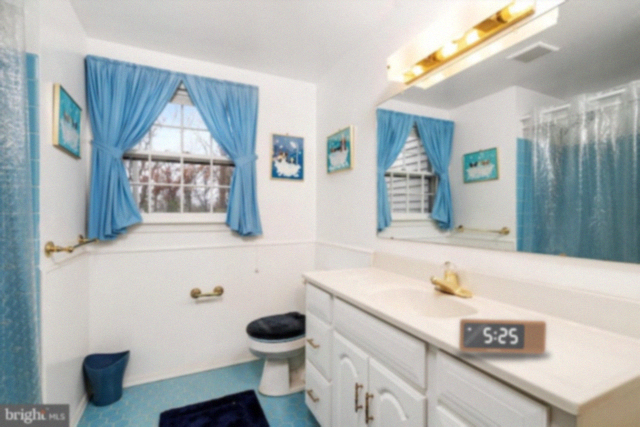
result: 5.25
